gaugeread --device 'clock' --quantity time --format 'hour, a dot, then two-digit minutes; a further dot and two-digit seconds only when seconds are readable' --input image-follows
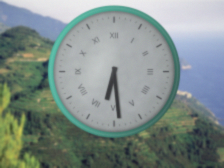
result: 6.29
